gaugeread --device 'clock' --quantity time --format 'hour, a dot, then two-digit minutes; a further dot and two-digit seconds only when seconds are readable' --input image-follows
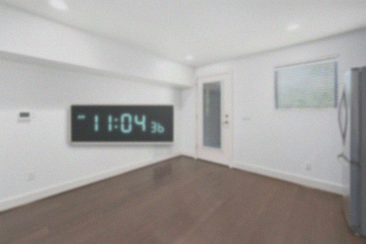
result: 11.04
